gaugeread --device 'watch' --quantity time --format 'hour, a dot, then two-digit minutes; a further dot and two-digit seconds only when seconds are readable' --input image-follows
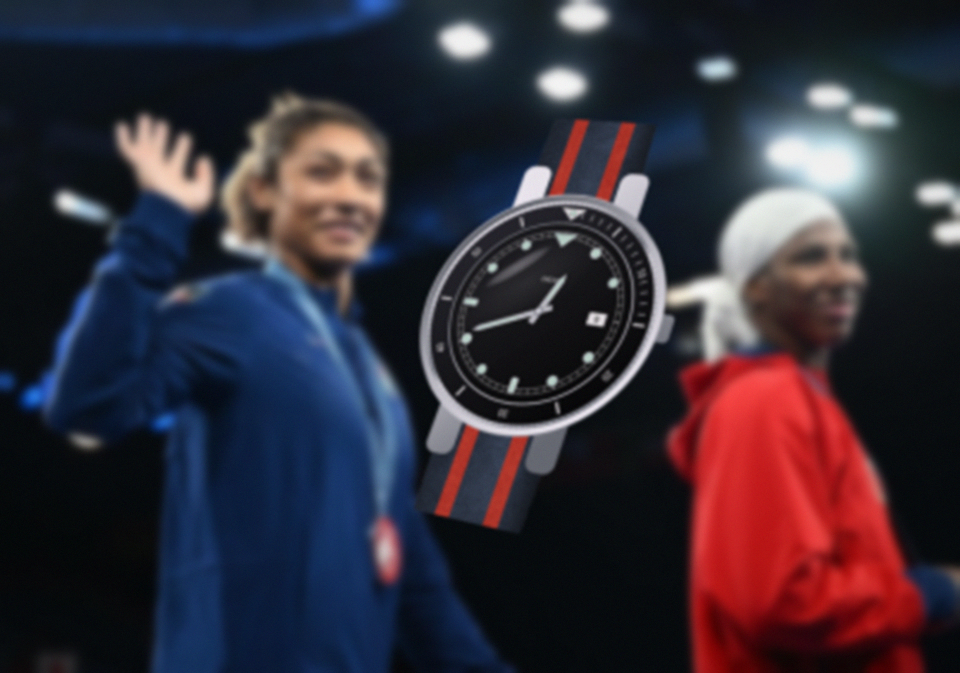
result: 12.41
